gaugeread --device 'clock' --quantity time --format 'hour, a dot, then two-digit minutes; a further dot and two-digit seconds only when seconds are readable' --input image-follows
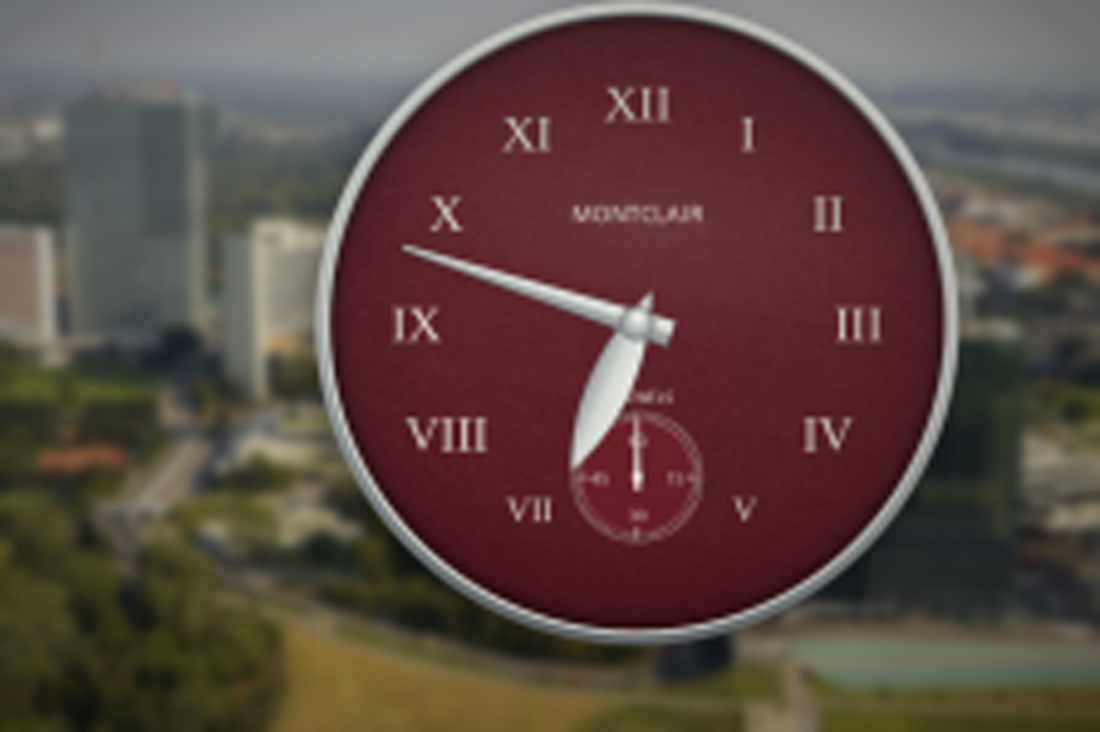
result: 6.48
